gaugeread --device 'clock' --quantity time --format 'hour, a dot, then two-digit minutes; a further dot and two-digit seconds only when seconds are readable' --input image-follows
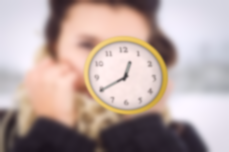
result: 12.40
